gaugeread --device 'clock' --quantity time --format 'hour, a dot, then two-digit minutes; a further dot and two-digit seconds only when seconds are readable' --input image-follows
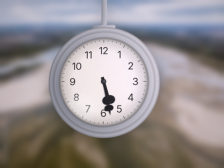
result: 5.28
